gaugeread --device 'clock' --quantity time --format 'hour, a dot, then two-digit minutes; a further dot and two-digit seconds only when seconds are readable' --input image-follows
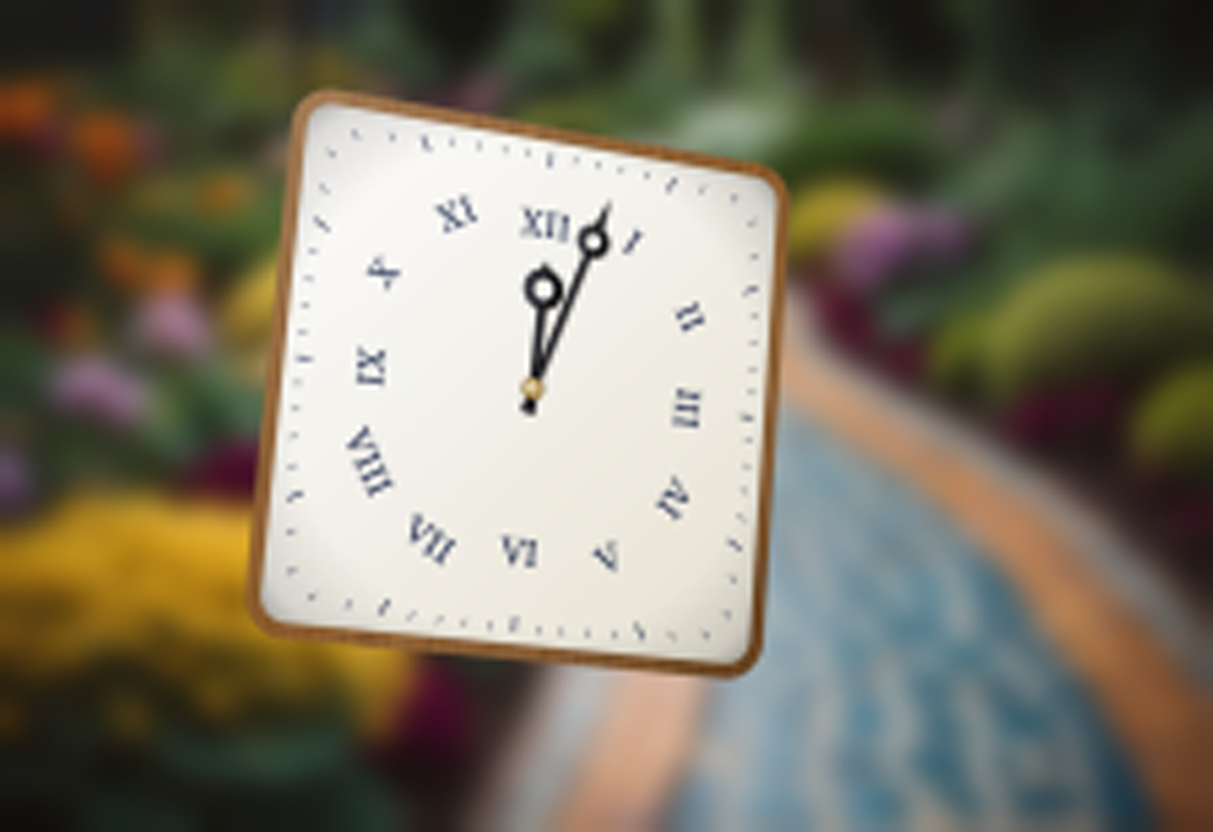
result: 12.03
